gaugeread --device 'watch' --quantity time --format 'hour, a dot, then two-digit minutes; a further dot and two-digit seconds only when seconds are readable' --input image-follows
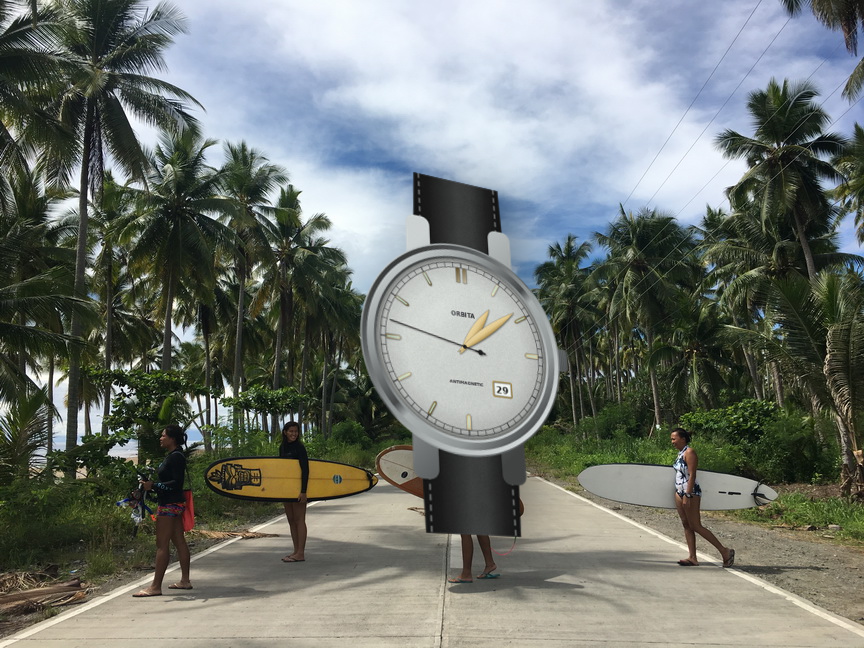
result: 1.08.47
